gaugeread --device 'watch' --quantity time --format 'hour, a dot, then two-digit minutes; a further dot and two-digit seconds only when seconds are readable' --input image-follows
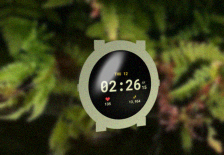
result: 2.26
